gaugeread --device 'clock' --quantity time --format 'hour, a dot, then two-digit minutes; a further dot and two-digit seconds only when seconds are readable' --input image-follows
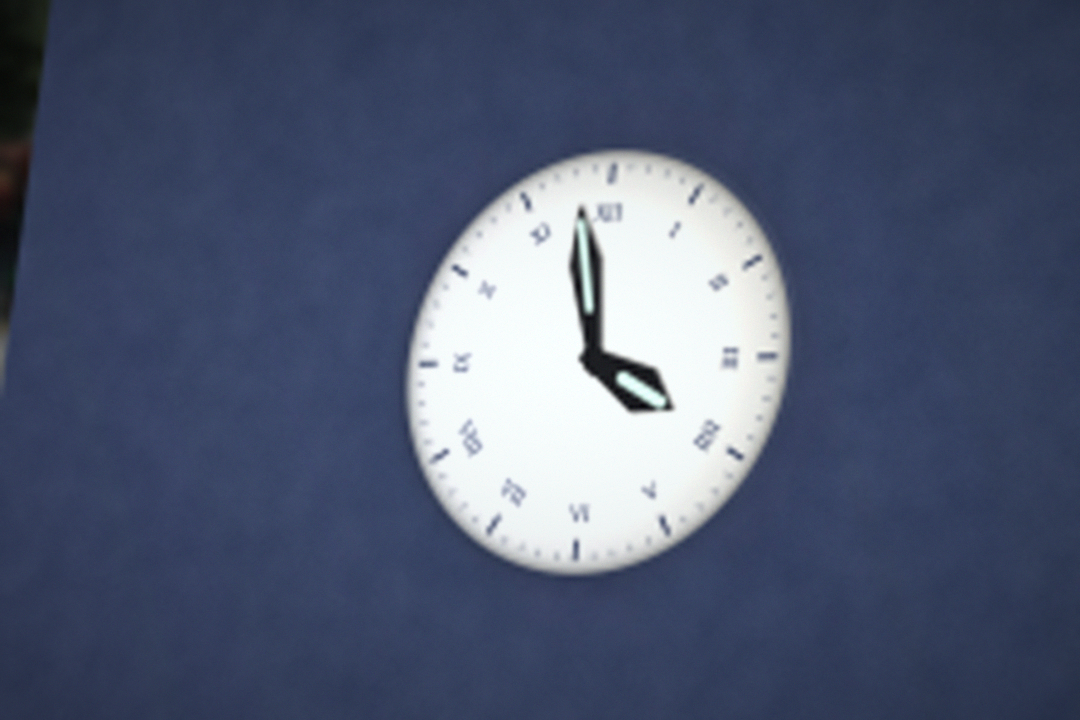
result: 3.58
